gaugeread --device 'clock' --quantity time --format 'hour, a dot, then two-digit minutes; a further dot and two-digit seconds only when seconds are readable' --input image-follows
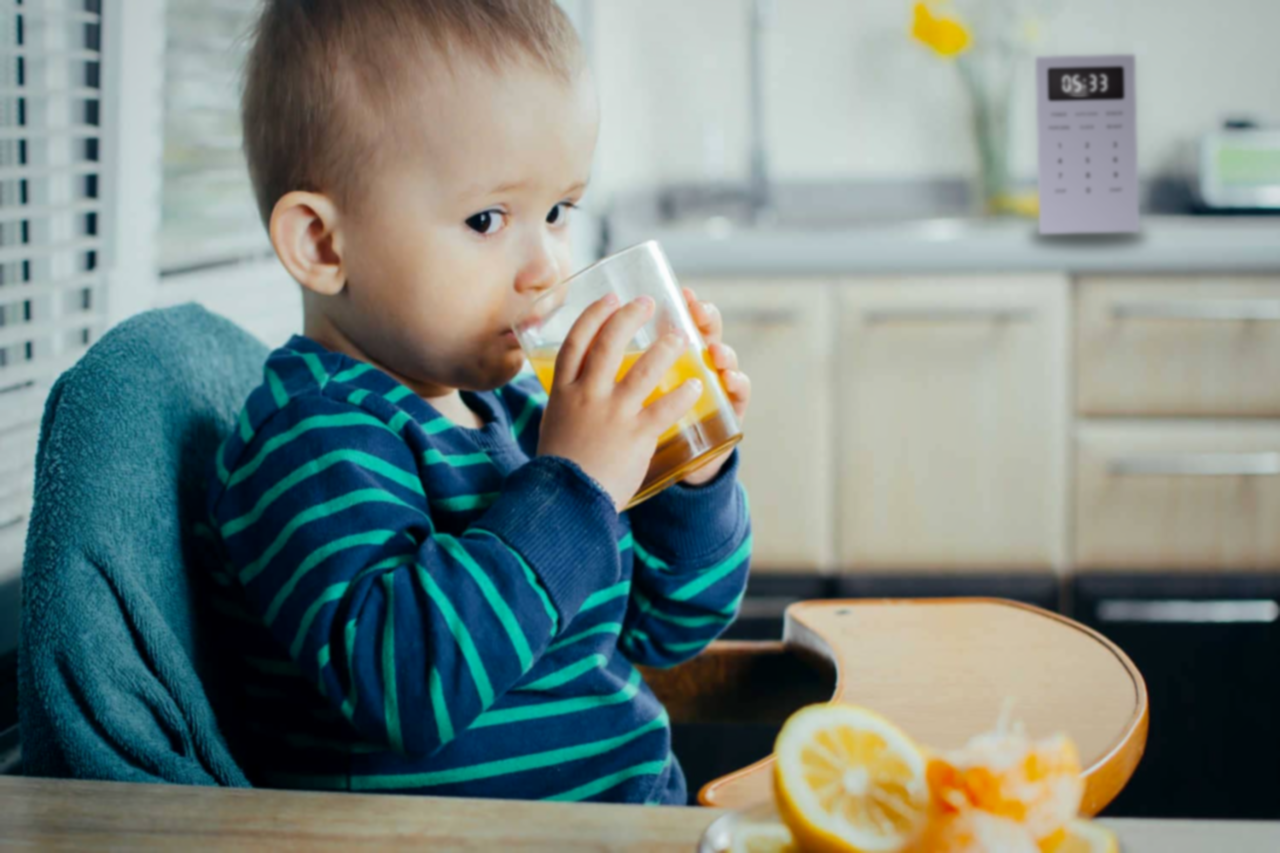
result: 5.33
